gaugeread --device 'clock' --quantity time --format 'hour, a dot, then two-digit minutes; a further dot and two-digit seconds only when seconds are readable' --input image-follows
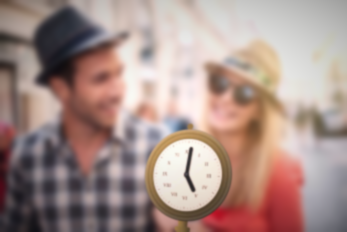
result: 5.01
